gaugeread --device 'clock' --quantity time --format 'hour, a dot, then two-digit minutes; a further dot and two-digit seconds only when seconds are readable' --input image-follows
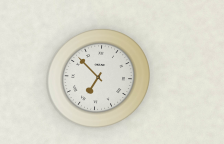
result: 6.52
